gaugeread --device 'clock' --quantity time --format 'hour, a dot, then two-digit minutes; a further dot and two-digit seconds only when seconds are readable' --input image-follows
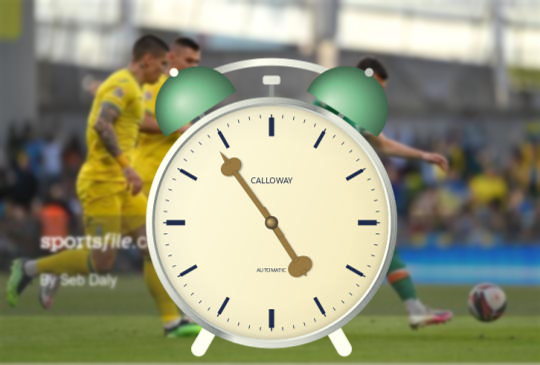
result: 4.54
